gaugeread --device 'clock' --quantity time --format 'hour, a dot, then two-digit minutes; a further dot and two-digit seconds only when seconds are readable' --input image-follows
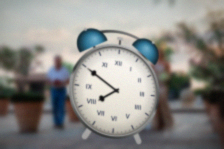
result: 7.50
